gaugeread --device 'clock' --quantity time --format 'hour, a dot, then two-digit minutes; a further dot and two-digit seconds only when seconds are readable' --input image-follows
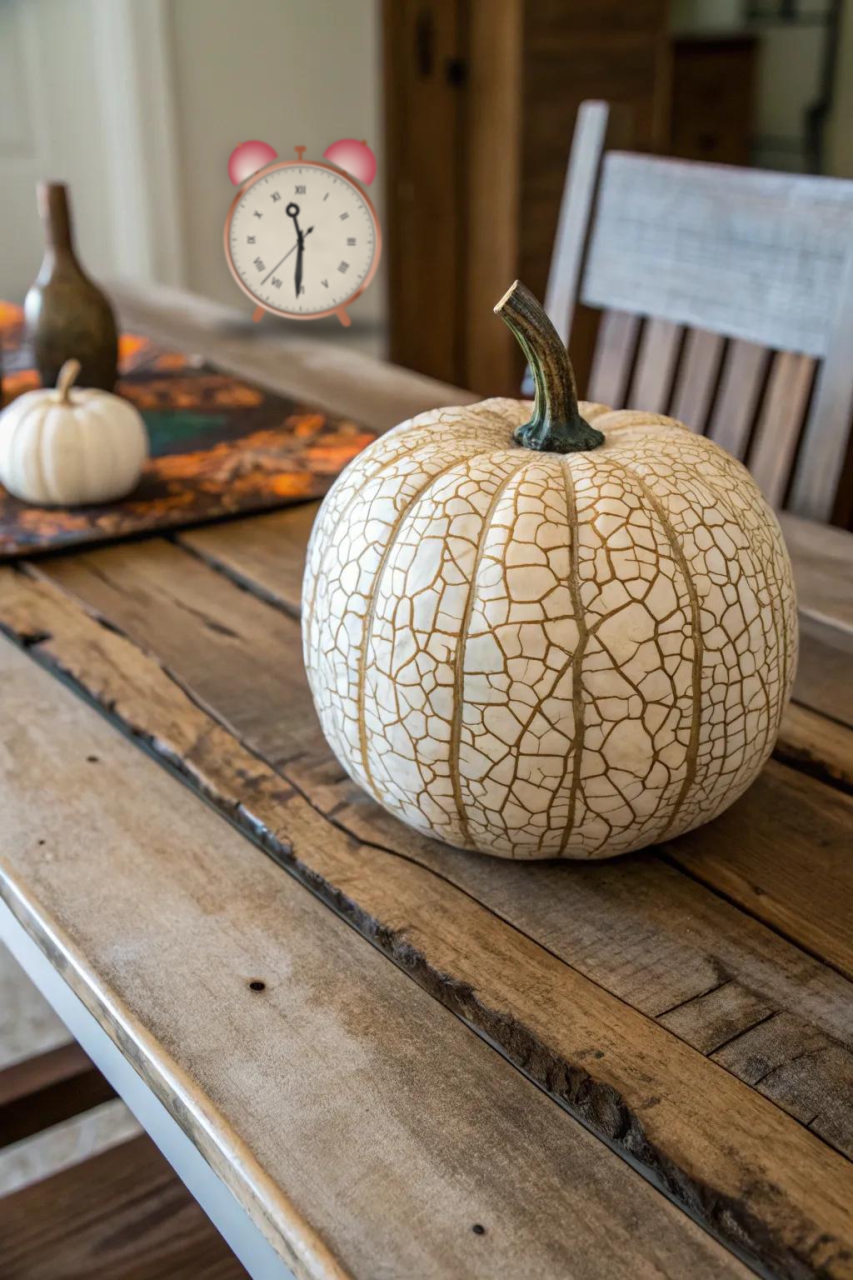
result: 11.30.37
